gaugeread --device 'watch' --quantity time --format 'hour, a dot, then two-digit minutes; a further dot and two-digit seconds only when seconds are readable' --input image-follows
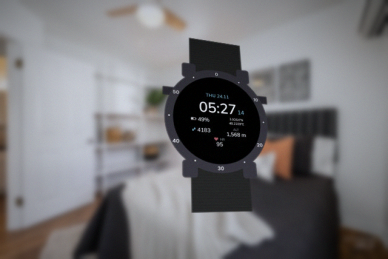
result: 5.27
